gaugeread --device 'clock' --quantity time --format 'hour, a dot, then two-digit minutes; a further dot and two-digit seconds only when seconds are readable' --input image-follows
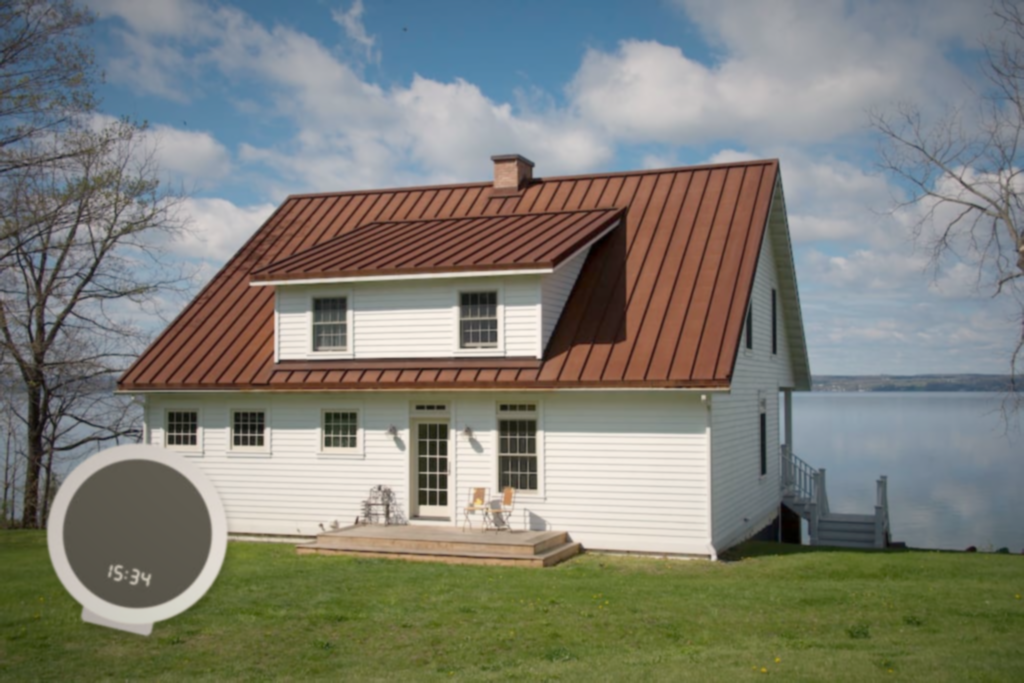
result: 15.34
